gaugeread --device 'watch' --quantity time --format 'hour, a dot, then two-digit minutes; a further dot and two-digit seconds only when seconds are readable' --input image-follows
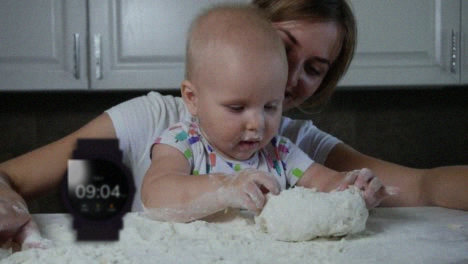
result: 9.04
